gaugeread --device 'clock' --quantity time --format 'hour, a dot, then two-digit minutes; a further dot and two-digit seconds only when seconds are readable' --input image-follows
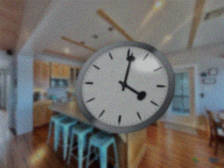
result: 4.01
